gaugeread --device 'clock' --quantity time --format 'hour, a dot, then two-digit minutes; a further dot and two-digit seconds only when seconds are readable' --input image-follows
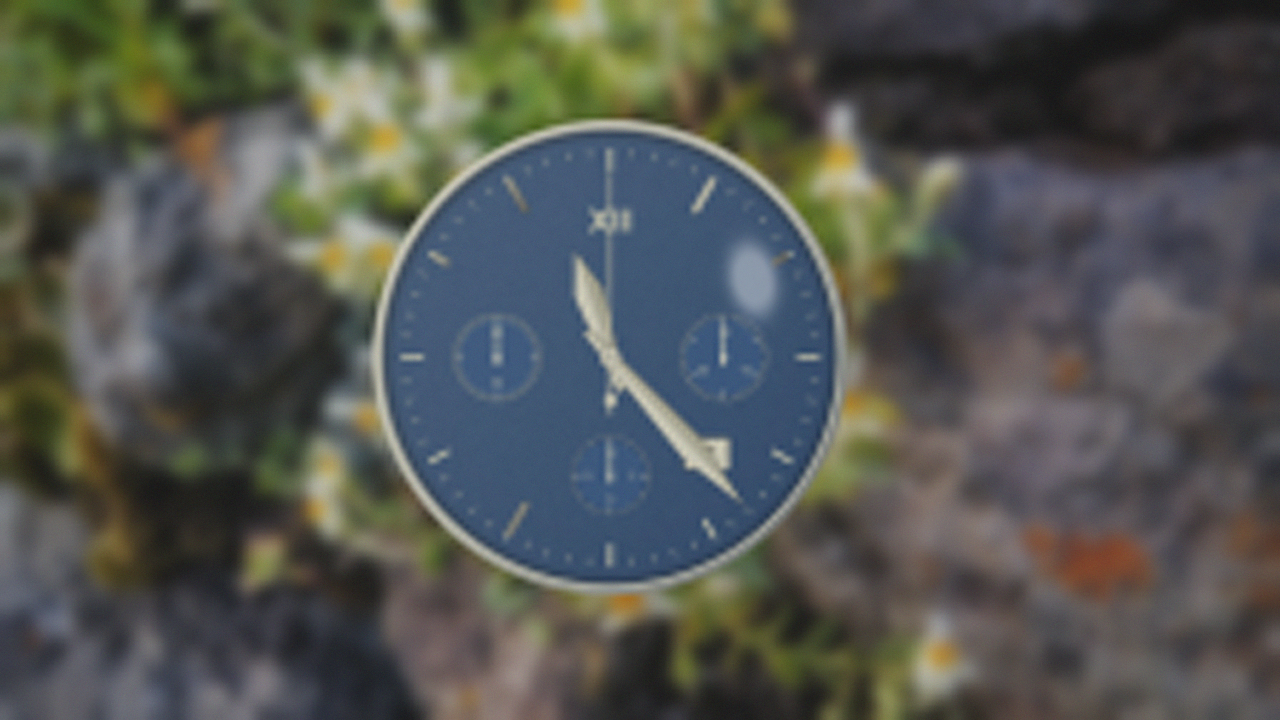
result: 11.23
